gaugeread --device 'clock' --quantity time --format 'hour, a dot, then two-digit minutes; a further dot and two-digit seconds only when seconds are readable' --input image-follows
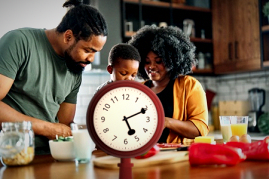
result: 5.11
